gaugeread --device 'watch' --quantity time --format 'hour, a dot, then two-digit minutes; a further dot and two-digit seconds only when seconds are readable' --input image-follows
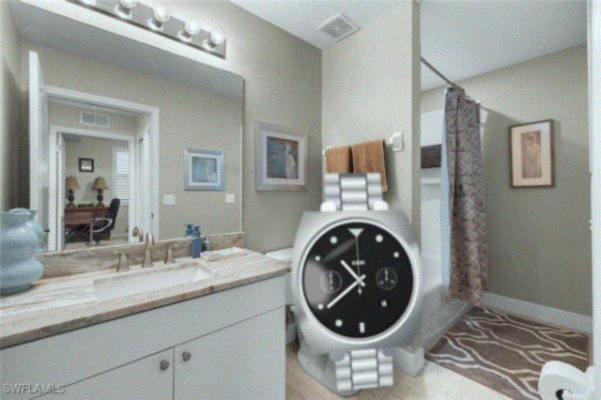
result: 10.39
